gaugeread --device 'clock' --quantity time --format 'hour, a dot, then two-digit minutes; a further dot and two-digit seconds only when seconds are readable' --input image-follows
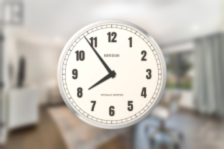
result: 7.54
